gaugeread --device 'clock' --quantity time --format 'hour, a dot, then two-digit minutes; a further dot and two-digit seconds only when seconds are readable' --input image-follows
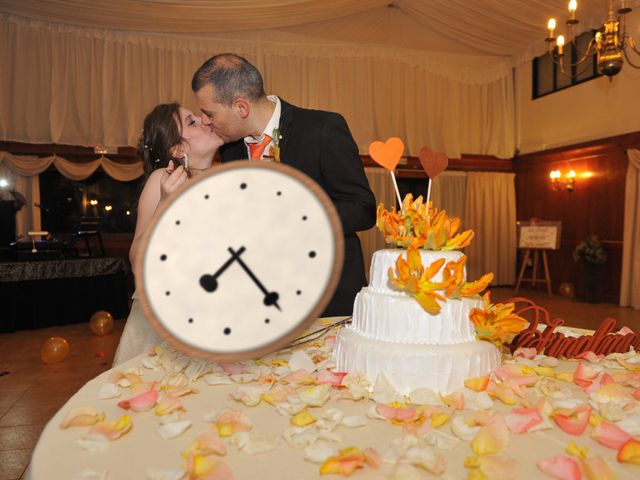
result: 7.23
